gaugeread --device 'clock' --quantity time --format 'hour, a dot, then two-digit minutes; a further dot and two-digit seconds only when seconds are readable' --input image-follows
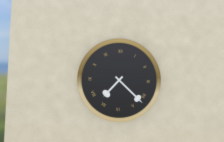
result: 7.22
